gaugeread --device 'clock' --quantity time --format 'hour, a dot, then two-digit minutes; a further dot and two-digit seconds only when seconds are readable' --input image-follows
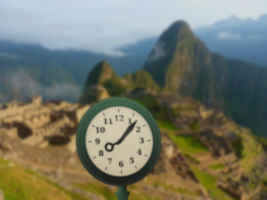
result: 8.07
